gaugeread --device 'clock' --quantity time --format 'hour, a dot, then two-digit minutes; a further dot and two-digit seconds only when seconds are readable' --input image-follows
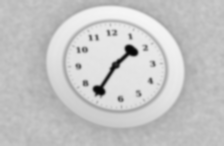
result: 1.36
